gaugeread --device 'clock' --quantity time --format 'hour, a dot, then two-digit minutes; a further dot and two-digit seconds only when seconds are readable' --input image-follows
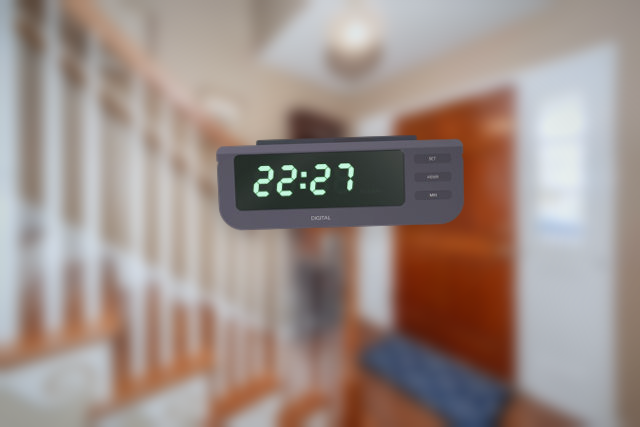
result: 22.27
